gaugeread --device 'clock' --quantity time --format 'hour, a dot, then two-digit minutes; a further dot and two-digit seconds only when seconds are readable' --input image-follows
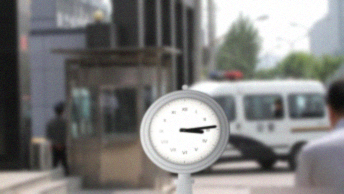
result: 3.14
